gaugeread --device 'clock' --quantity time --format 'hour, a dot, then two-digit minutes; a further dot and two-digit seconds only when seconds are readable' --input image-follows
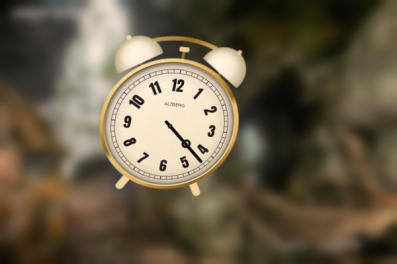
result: 4.22
